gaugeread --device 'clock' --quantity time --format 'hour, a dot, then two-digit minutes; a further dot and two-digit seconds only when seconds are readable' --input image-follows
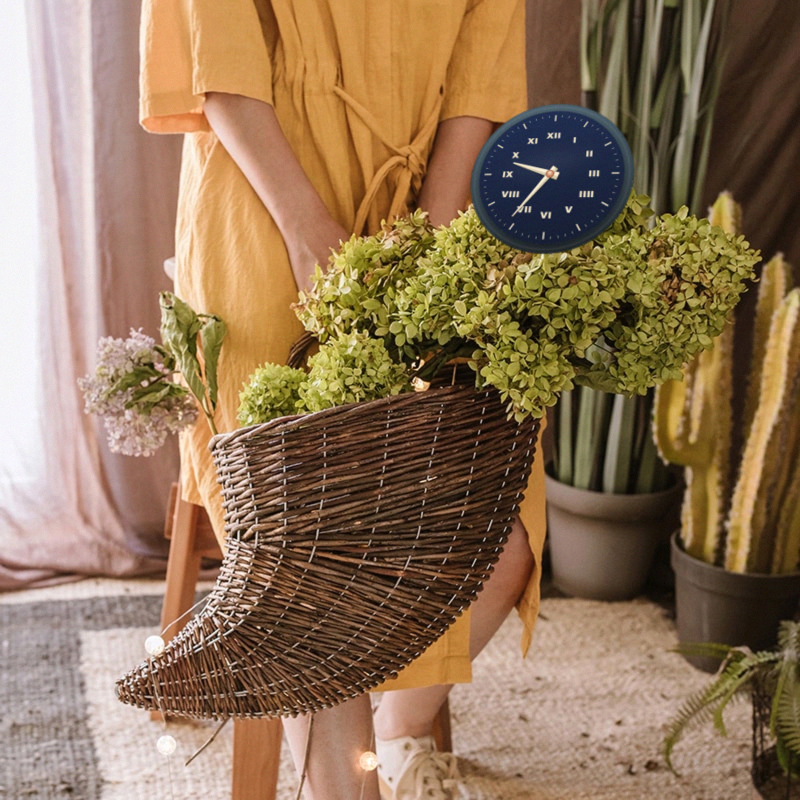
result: 9.36
